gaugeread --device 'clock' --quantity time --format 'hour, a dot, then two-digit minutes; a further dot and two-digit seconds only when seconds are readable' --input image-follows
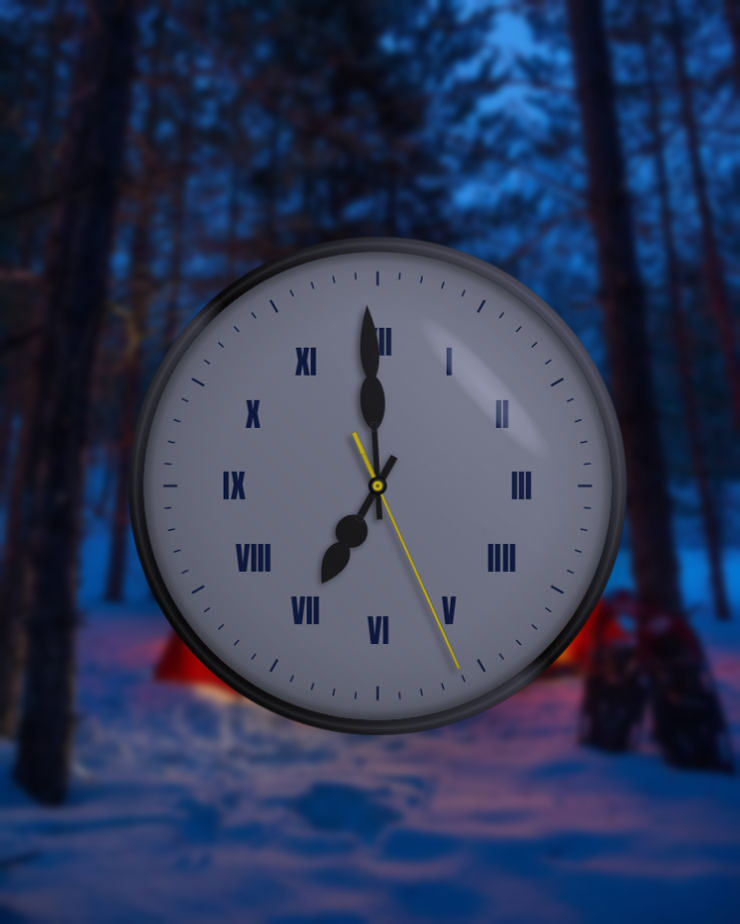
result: 6.59.26
